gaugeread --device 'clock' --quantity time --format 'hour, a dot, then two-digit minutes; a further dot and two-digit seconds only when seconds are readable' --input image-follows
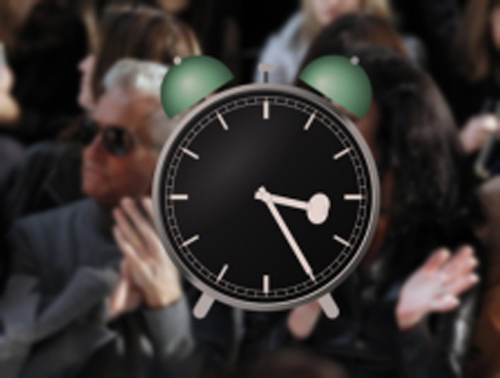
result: 3.25
